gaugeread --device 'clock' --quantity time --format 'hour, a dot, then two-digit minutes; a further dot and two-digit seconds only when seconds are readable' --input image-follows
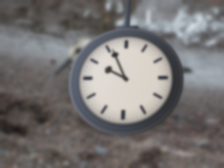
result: 9.56
